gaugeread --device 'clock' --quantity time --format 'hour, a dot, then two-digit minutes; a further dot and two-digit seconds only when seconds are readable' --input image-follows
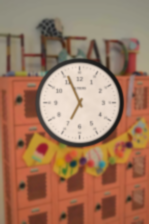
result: 6.56
